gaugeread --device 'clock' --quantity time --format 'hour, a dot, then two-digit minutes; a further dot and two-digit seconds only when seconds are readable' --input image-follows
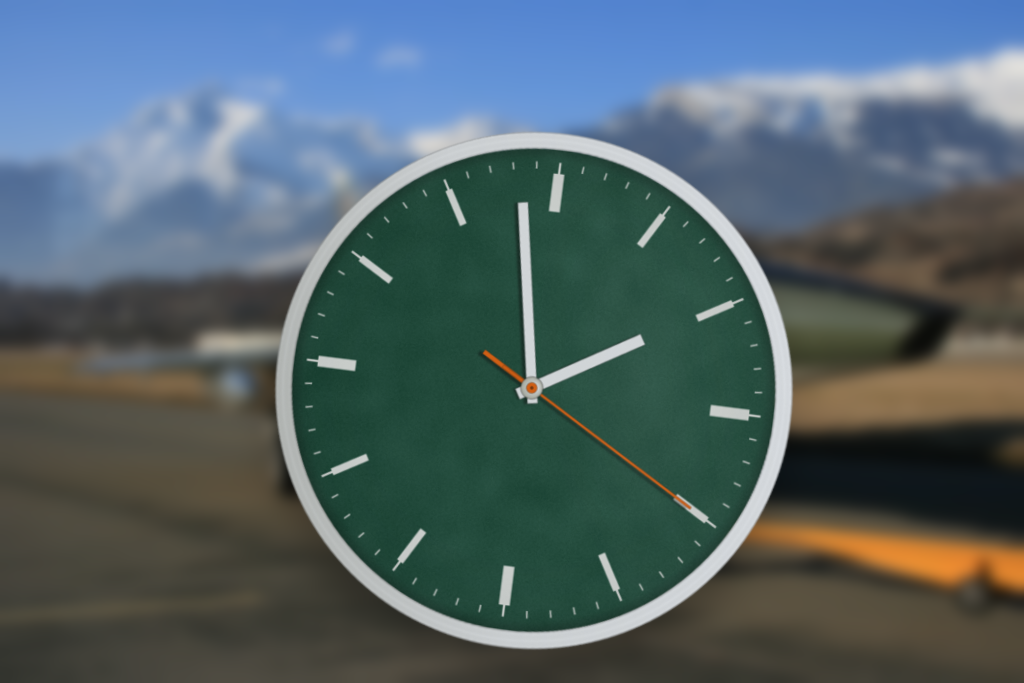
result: 1.58.20
